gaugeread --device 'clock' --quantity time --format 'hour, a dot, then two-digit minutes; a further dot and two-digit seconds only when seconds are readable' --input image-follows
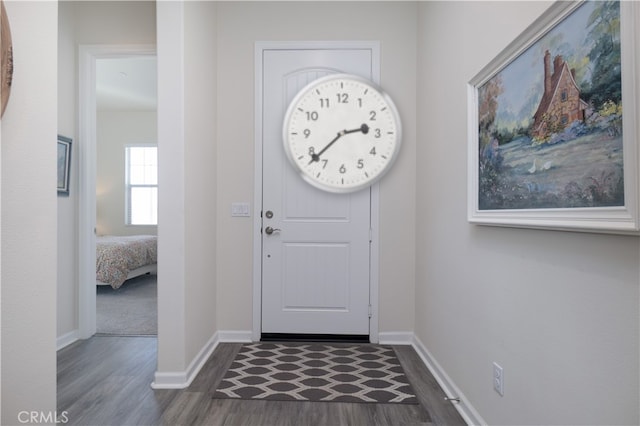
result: 2.38
